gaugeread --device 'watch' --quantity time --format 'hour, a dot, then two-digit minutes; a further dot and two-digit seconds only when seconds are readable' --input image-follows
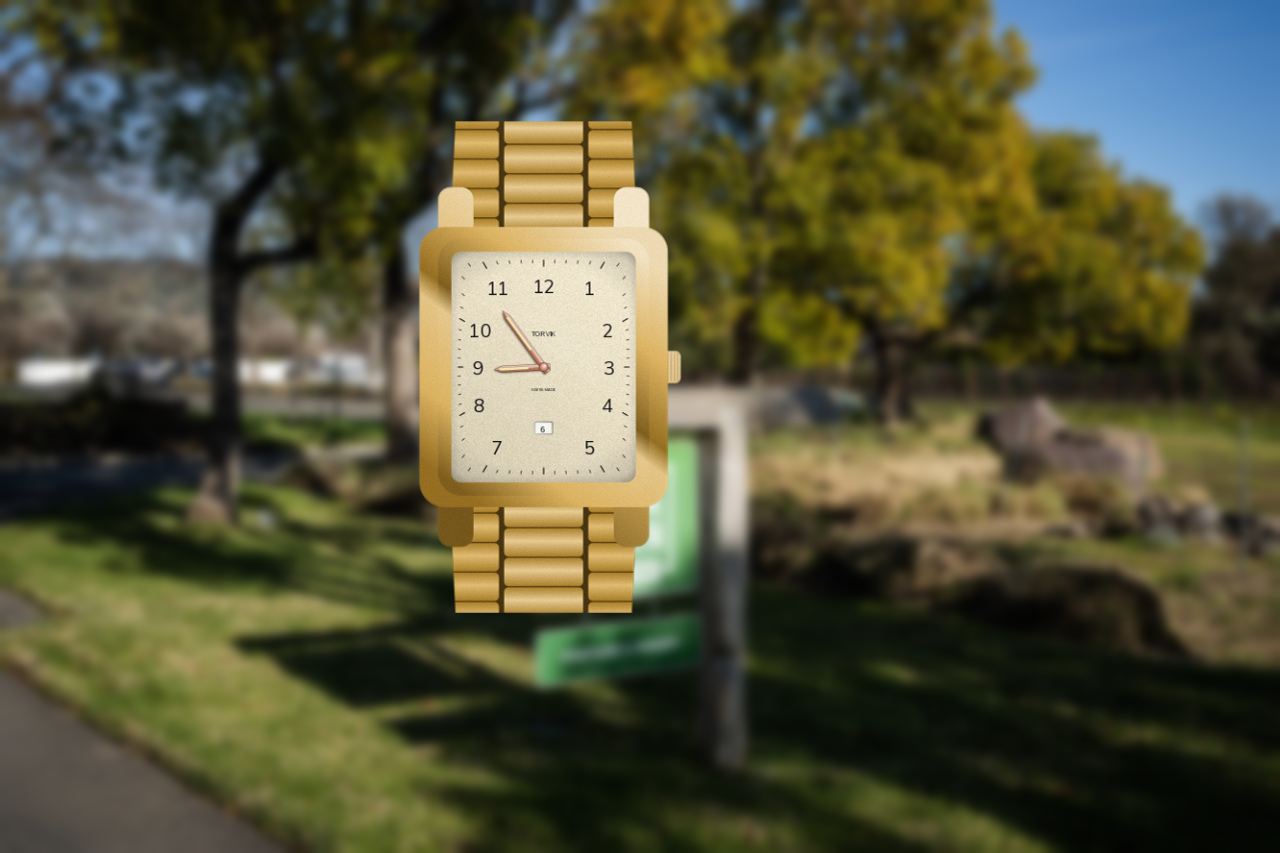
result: 8.54
